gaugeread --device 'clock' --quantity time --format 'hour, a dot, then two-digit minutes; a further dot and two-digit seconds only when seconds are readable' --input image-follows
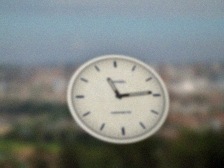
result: 11.14
